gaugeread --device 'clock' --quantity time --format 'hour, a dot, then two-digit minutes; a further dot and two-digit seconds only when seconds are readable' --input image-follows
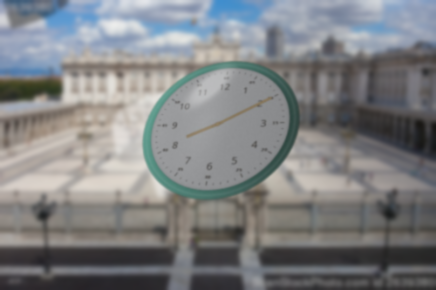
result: 8.10
